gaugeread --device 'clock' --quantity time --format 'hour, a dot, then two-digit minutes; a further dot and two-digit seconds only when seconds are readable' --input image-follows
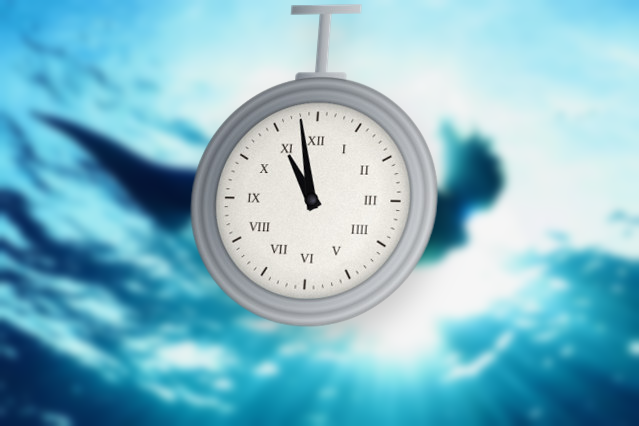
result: 10.58
